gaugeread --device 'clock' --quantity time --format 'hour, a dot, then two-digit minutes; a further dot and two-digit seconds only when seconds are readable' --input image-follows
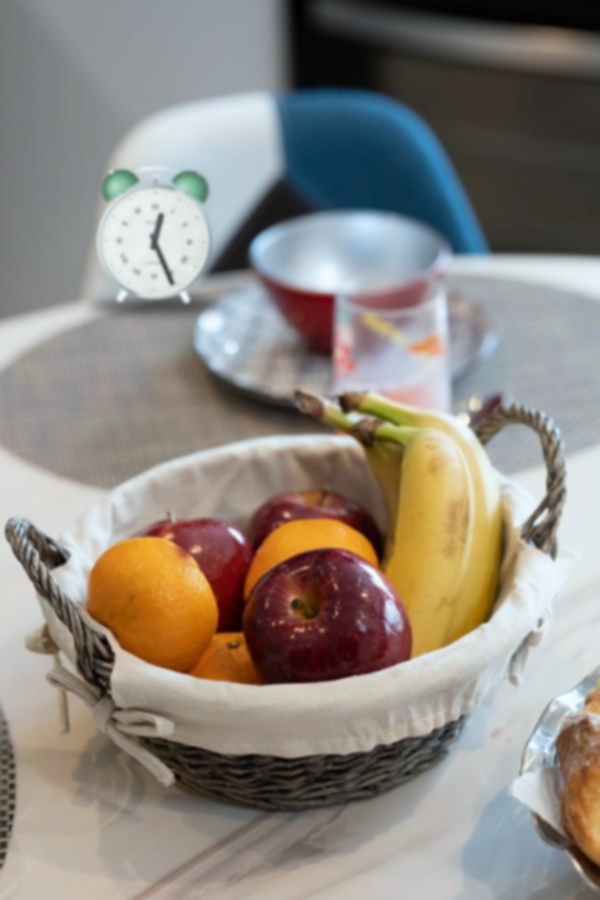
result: 12.26
